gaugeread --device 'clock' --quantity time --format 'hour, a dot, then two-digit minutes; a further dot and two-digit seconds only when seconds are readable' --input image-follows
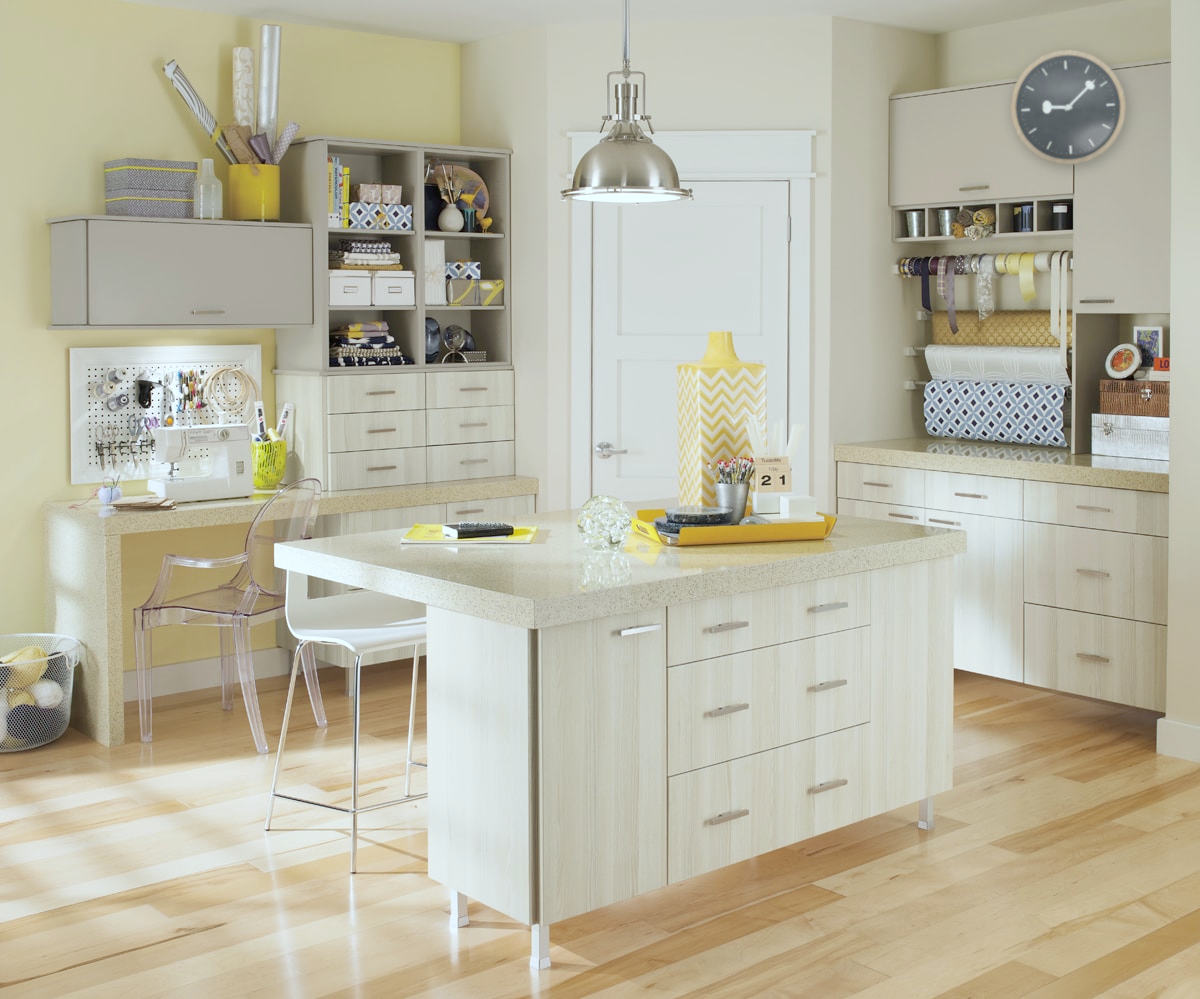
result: 9.08
